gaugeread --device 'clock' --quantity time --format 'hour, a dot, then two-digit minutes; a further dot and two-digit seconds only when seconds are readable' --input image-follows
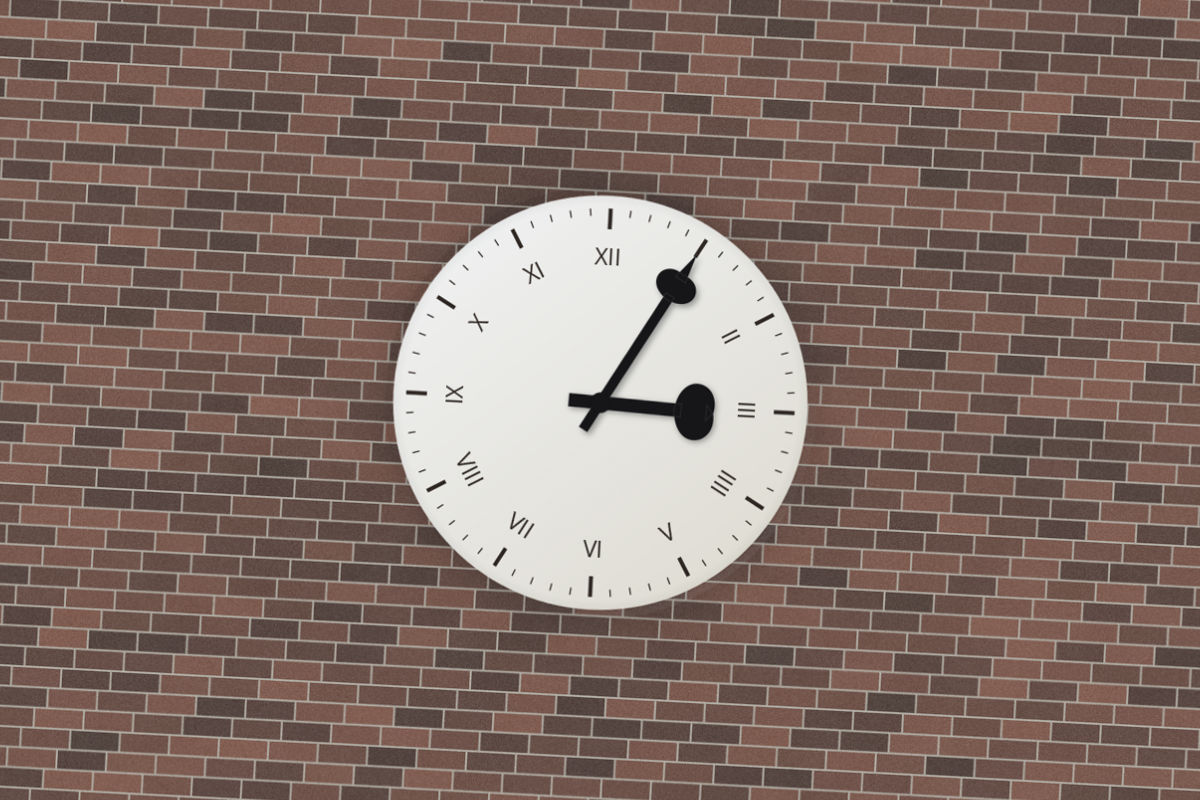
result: 3.05
